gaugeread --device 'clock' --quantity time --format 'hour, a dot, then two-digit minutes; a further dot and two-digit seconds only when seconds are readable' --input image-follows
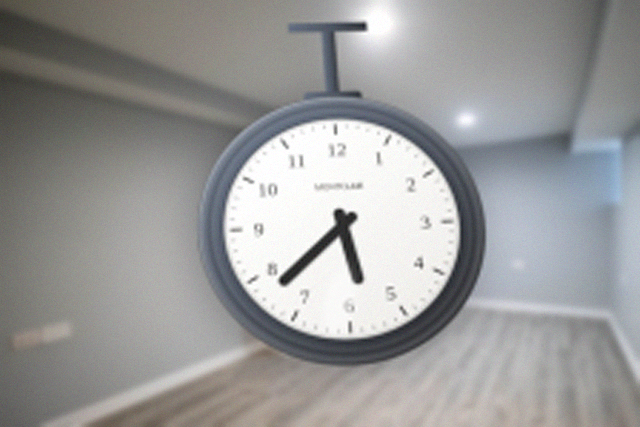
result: 5.38
